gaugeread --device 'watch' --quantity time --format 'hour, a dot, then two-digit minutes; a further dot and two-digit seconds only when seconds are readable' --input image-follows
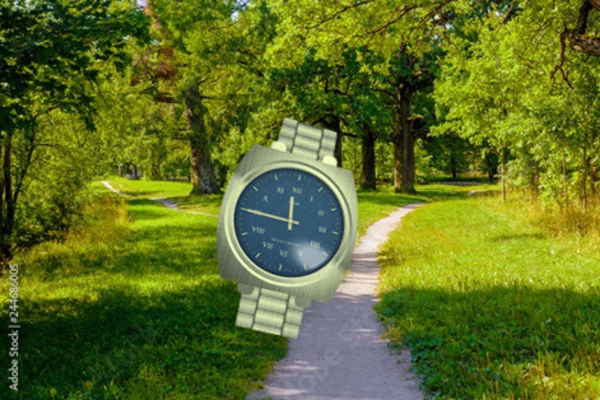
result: 11.45
